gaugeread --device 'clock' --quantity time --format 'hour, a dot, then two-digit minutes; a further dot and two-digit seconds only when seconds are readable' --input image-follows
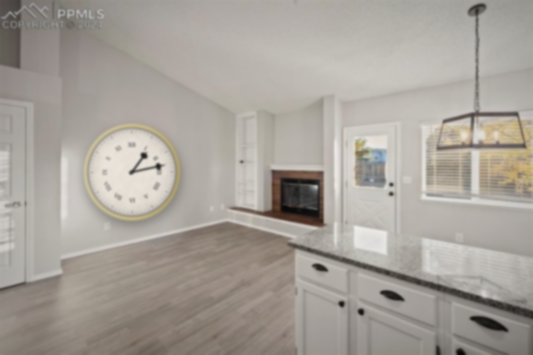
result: 1.13
